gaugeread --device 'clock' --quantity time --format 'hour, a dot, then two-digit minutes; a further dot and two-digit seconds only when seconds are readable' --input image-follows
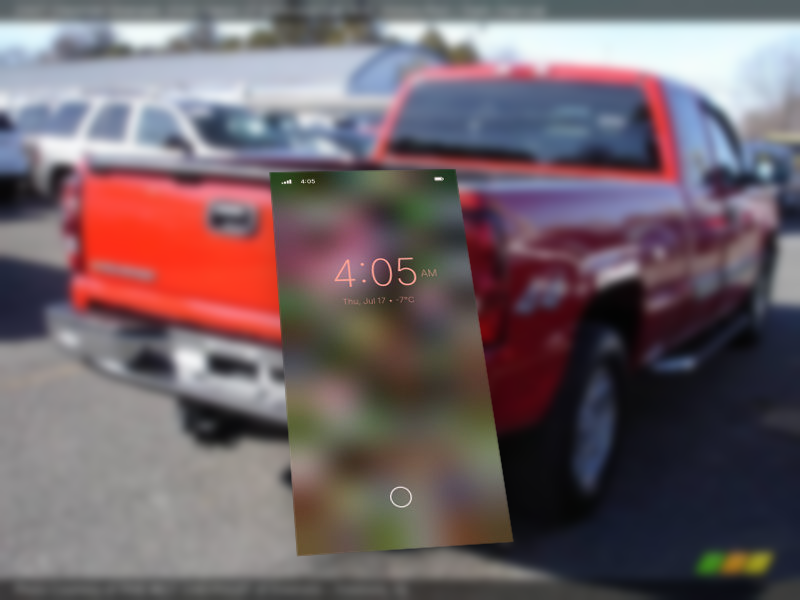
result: 4.05
